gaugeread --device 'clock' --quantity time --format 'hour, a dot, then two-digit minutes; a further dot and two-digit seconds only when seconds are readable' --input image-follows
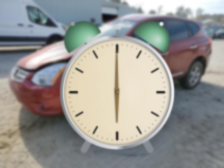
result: 6.00
